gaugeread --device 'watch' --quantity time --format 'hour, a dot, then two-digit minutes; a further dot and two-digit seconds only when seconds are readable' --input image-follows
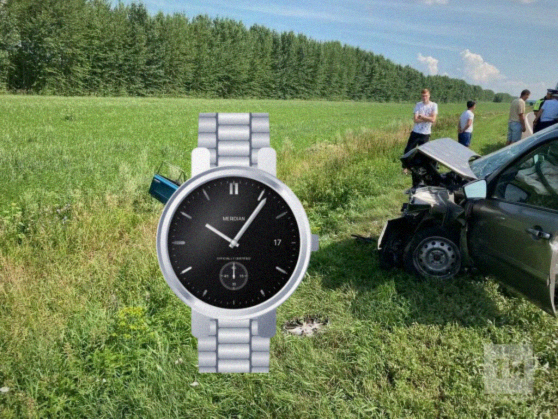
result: 10.06
